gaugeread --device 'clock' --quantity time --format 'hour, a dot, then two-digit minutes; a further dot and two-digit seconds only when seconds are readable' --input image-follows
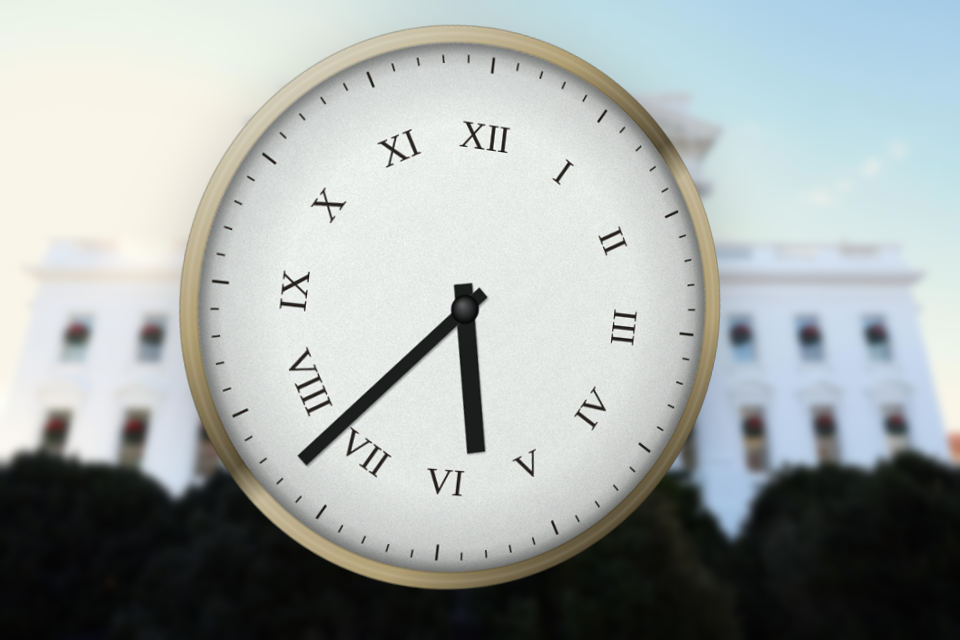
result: 5.37
